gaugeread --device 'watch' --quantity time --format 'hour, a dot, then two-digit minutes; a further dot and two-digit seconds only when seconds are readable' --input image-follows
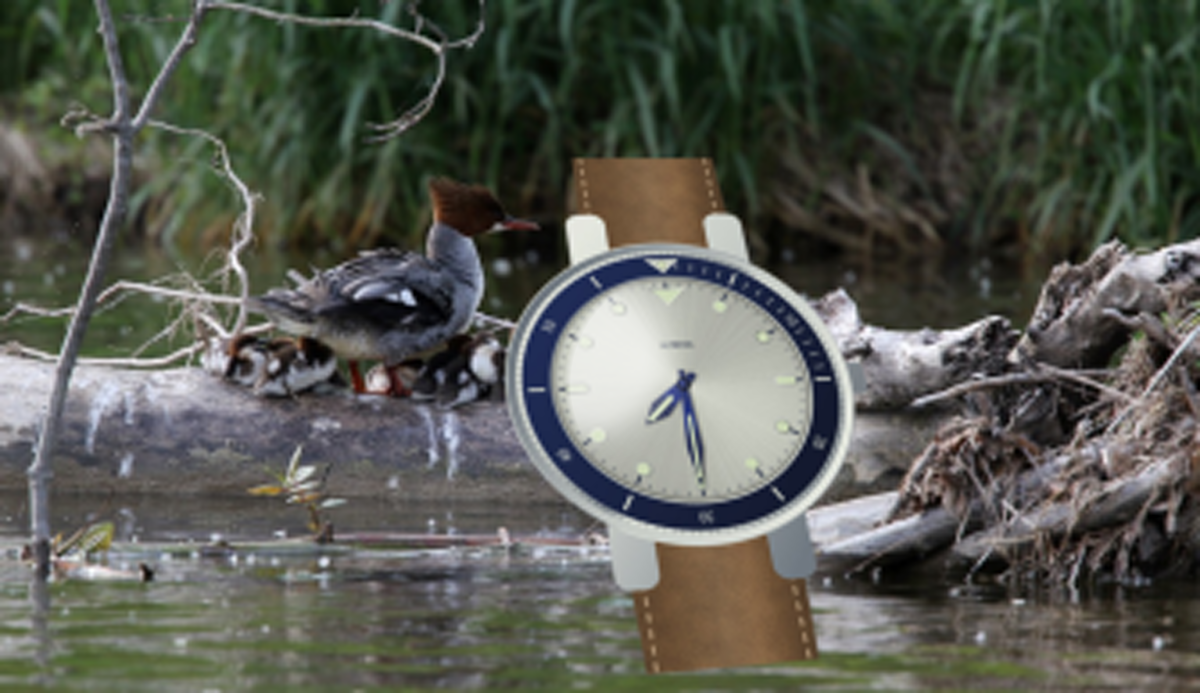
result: 7.30
